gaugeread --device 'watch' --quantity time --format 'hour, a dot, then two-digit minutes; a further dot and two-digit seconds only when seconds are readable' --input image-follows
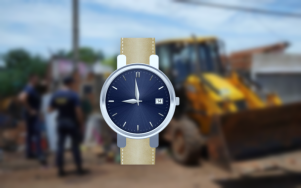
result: 8.59
